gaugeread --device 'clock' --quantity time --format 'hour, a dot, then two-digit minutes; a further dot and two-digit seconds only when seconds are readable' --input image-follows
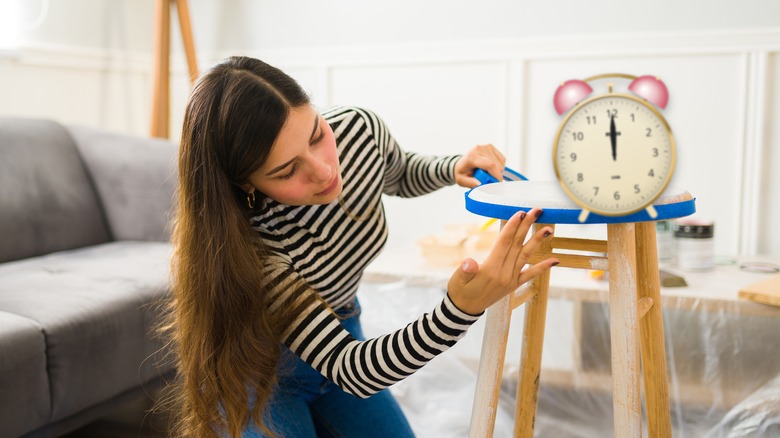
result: 12.00
